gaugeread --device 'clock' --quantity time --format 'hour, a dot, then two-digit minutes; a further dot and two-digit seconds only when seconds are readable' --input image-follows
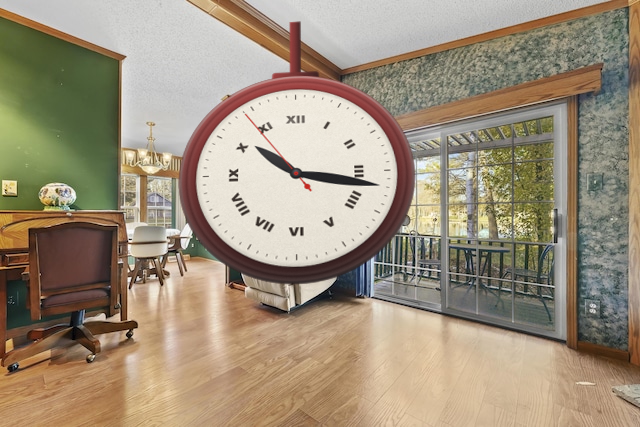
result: 10.16.54
